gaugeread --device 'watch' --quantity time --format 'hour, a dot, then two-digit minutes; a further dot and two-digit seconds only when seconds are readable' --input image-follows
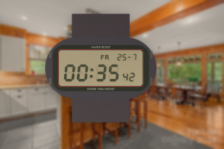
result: 0.35.42
